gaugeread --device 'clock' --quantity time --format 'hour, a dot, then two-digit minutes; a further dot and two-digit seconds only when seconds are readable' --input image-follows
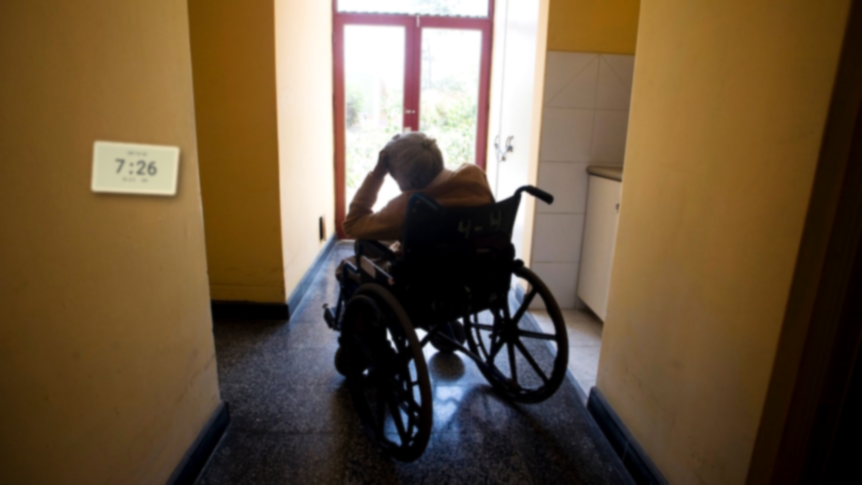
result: 7.26
